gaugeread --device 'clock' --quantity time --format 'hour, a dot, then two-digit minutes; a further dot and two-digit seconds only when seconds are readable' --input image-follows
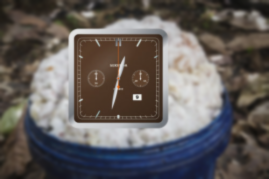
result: 12.32
